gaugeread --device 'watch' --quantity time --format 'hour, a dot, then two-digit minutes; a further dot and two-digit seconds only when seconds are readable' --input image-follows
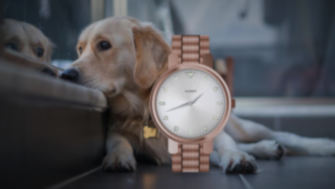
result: 1.42
